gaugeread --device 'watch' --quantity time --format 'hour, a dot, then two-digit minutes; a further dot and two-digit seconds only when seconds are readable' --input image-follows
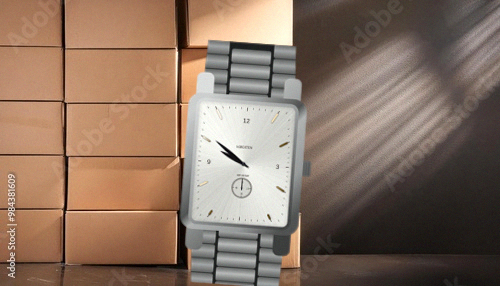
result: 9.51
